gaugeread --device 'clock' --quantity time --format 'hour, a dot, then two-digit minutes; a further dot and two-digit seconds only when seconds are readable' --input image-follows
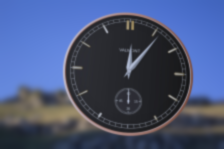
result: 12.06
